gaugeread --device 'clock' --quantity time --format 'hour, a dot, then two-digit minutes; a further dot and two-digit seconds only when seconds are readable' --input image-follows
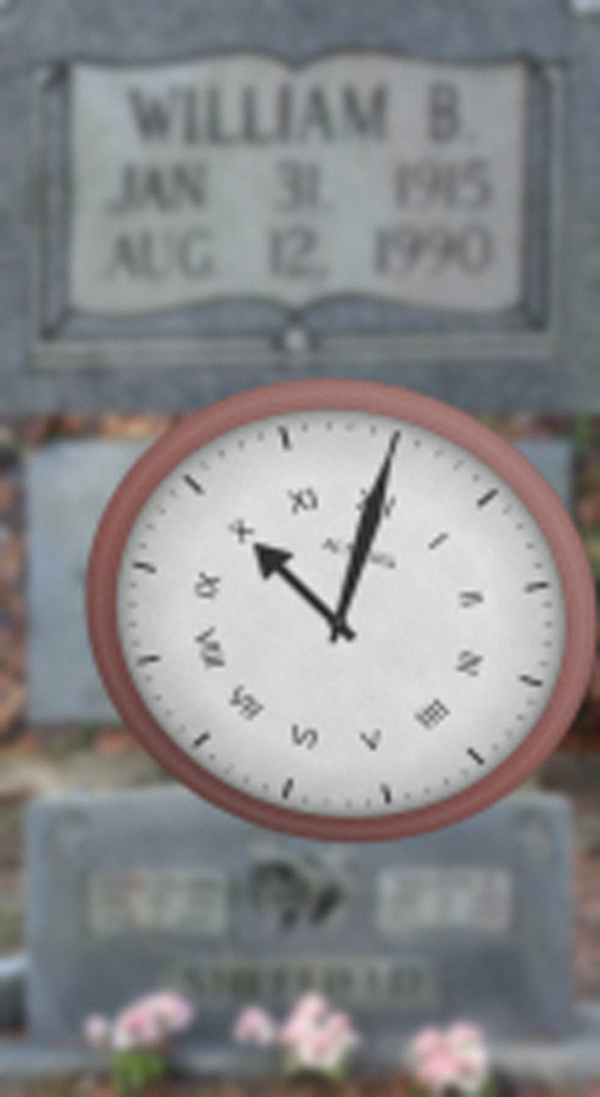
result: 10.00
